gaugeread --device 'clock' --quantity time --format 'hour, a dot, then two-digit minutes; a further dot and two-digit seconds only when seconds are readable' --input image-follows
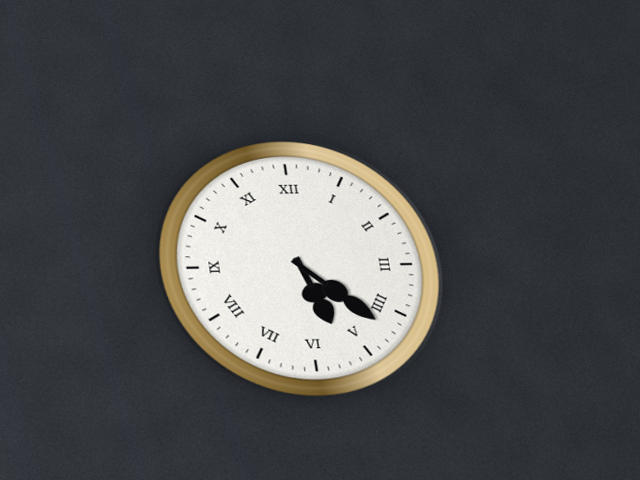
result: 5.22
